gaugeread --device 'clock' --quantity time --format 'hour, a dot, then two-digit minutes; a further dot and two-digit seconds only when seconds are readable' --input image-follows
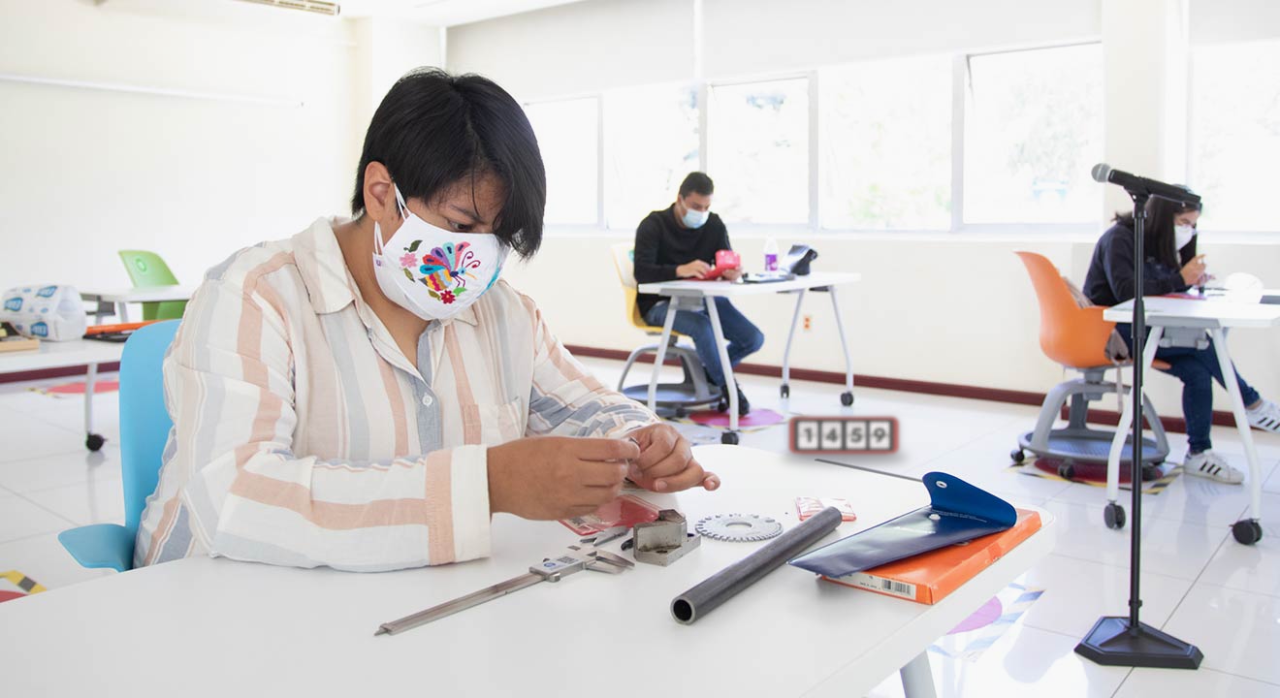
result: 14.59
